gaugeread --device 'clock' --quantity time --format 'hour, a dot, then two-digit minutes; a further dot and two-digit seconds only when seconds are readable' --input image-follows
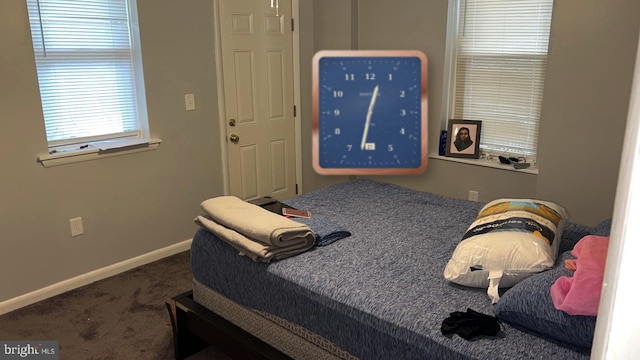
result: 12.32
